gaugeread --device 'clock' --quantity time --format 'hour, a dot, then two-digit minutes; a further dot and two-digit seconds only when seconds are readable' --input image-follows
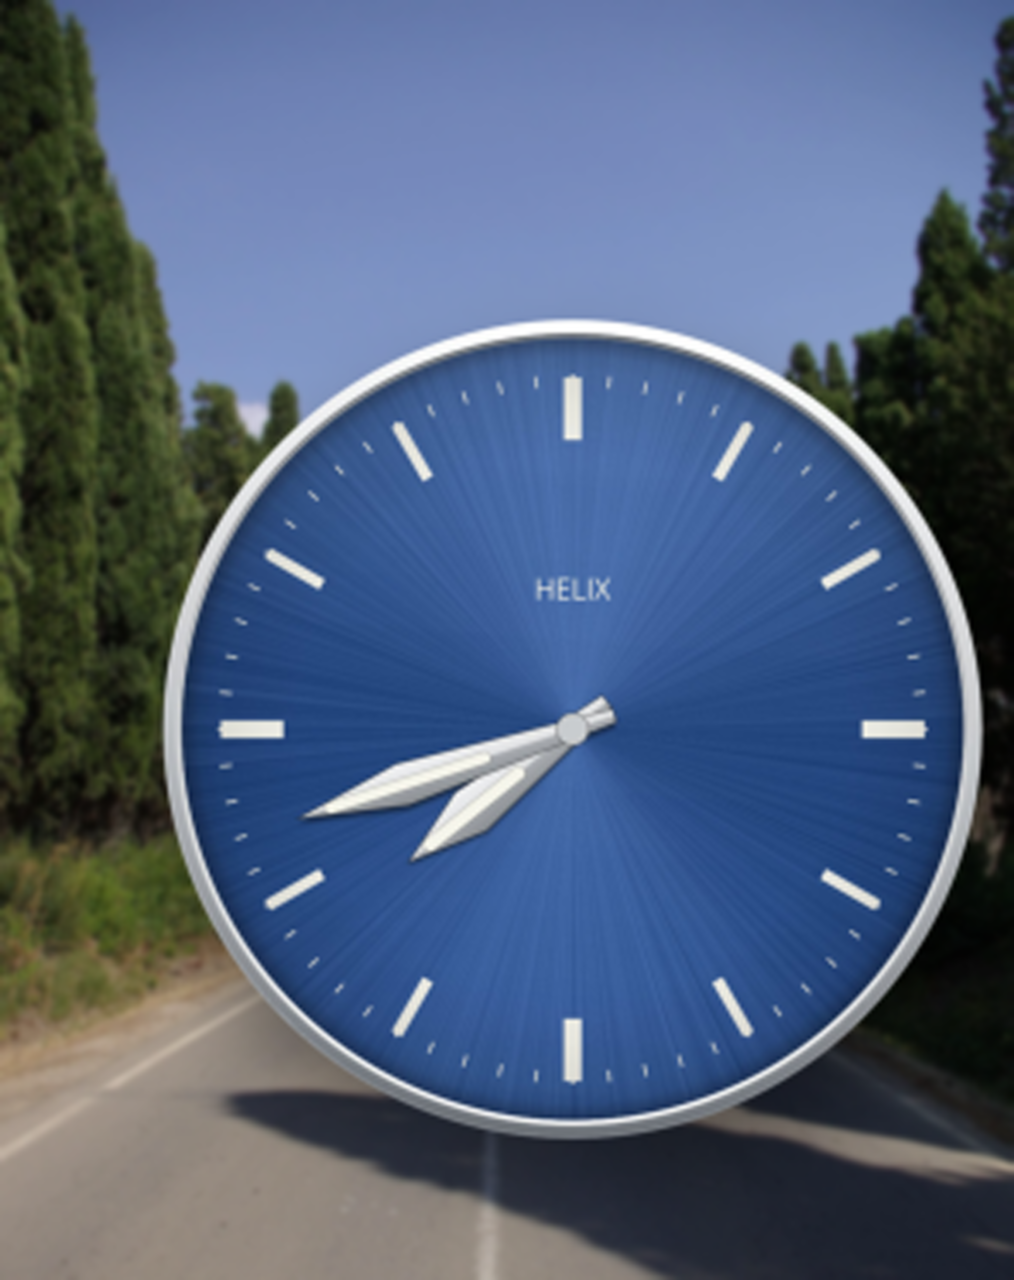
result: 7.42
